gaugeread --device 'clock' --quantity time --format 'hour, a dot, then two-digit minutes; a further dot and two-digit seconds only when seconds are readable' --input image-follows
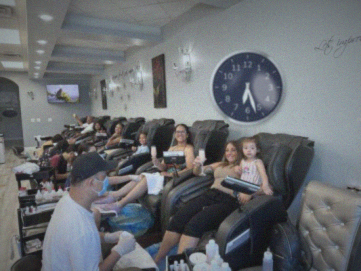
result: 6.27
